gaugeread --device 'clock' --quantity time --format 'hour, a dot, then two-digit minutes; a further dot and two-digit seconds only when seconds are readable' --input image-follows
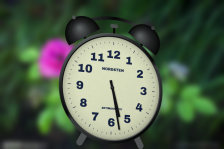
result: 5.28
